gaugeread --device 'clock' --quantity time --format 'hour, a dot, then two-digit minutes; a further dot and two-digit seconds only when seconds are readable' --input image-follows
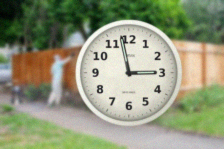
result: 2.58
